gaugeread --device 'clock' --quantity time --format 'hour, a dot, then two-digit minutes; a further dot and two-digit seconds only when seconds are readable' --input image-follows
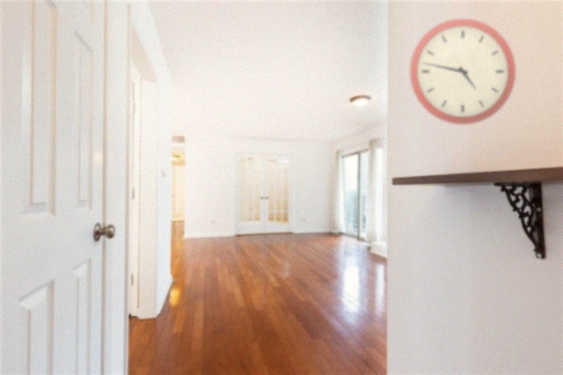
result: 4.47
